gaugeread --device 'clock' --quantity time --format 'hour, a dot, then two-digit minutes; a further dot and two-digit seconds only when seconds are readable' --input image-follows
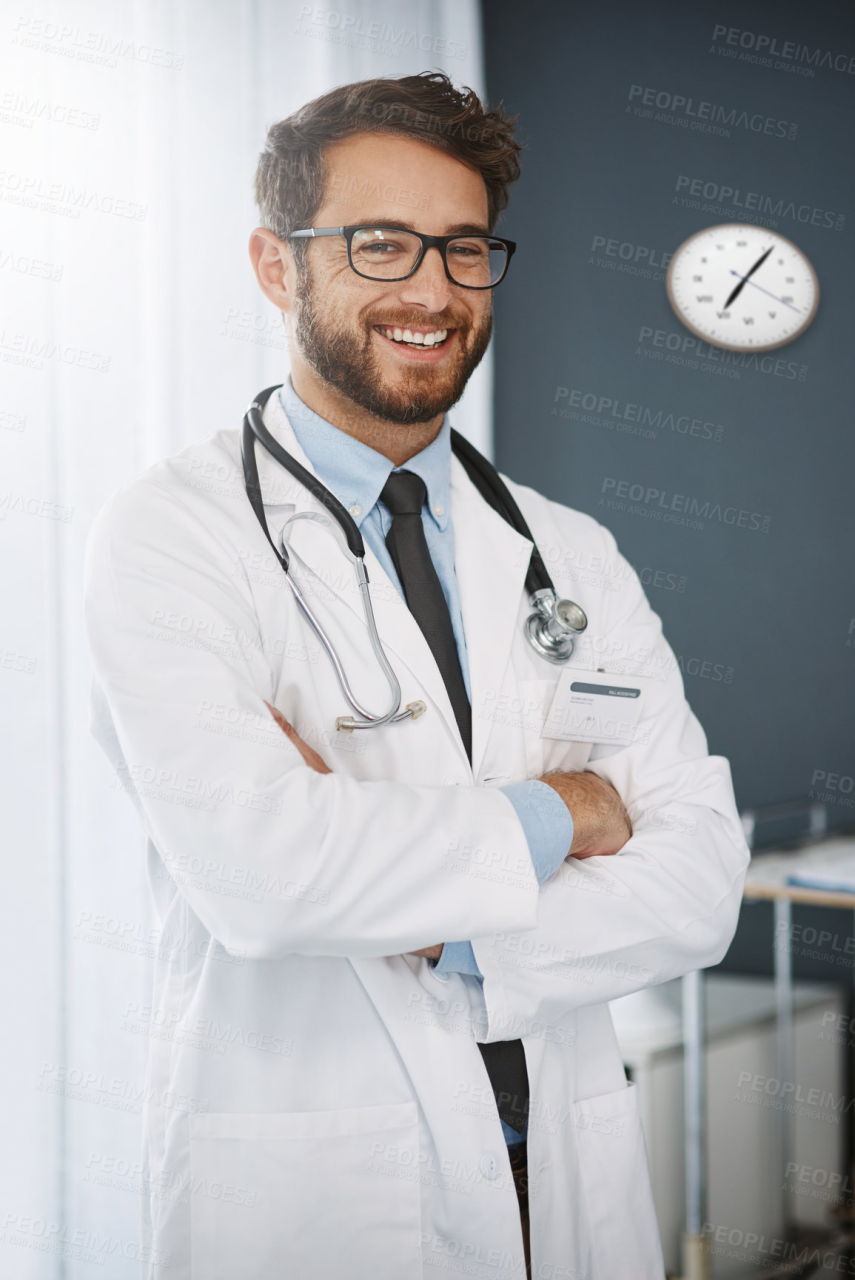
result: 7.06.21
